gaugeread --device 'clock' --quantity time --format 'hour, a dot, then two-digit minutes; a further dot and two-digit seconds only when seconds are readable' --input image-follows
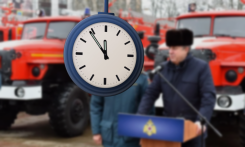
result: 11.54
